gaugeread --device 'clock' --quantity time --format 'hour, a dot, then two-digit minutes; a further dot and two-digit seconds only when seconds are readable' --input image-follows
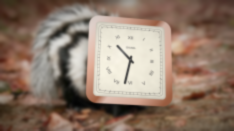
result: 10.32
